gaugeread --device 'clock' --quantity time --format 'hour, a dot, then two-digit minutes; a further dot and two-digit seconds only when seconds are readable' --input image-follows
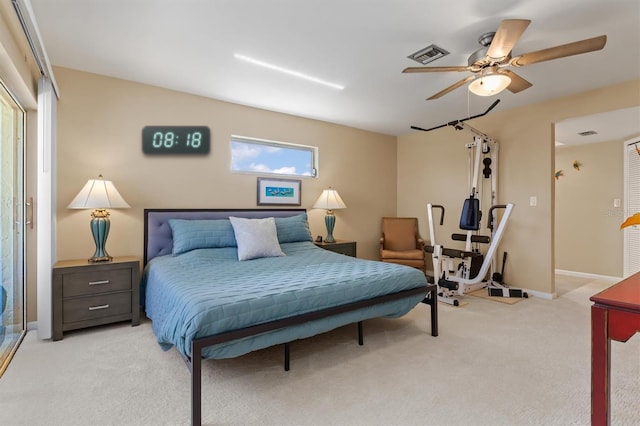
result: 8.18
